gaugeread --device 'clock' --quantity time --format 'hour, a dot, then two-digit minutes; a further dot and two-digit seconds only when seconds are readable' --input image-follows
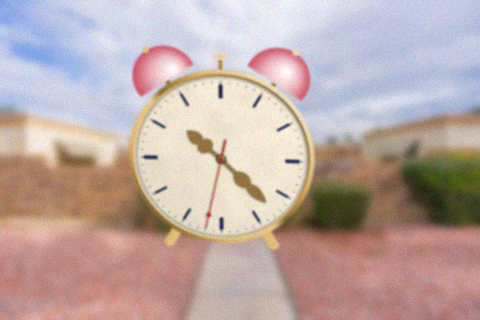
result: 10.22.32
